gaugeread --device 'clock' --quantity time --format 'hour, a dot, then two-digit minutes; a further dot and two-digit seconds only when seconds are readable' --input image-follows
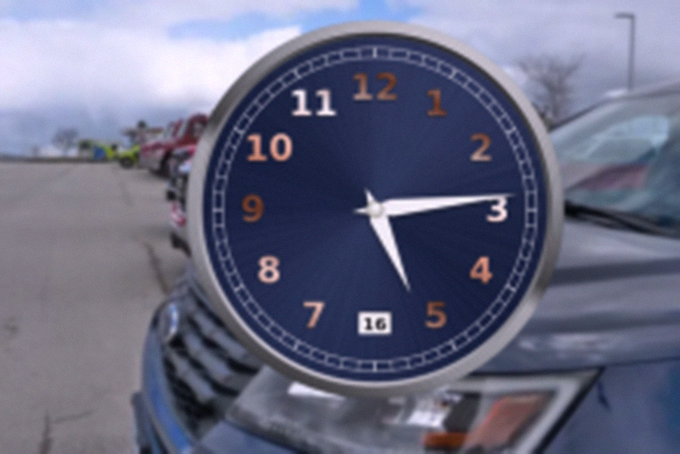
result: 5.14
